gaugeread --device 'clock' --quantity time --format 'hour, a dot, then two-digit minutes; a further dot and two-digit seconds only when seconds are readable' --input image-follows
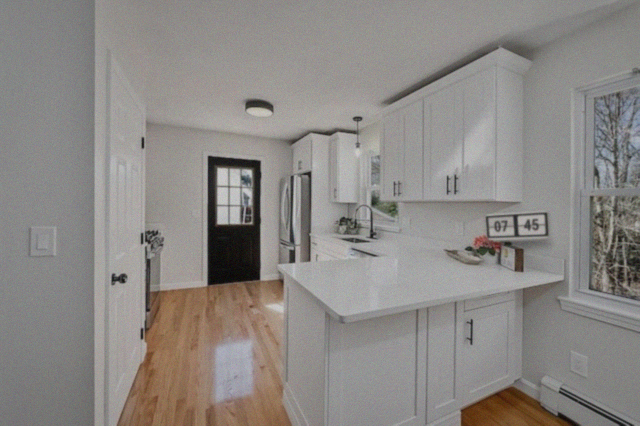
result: 7.45
